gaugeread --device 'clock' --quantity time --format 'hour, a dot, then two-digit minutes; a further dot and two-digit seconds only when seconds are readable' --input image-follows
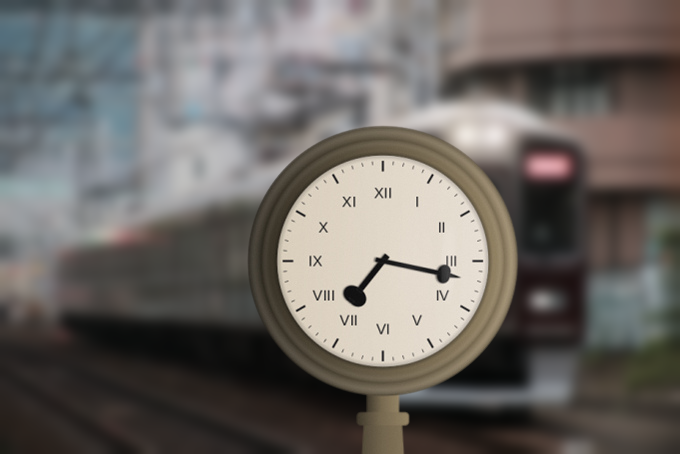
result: 7.17
